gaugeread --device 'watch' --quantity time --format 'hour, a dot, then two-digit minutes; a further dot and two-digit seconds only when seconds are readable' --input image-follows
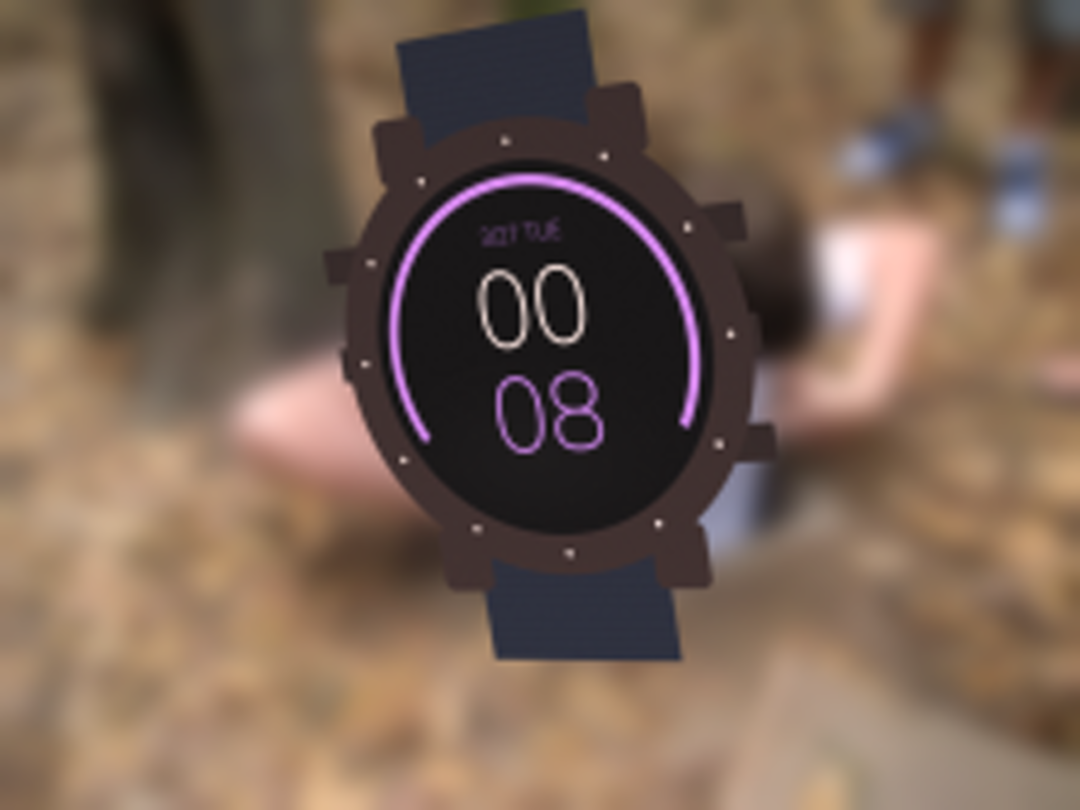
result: 0.08
